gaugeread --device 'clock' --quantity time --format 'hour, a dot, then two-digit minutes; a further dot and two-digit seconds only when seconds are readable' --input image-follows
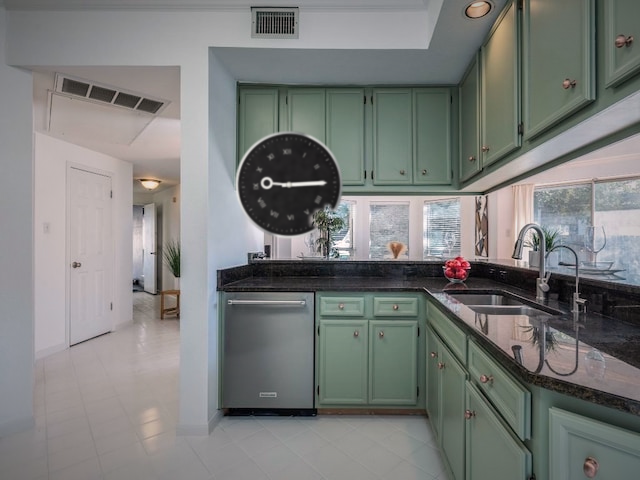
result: 9.15
